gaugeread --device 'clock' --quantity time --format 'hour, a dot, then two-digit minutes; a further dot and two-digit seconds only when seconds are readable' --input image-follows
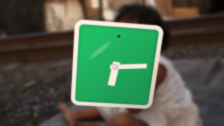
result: 6.14
